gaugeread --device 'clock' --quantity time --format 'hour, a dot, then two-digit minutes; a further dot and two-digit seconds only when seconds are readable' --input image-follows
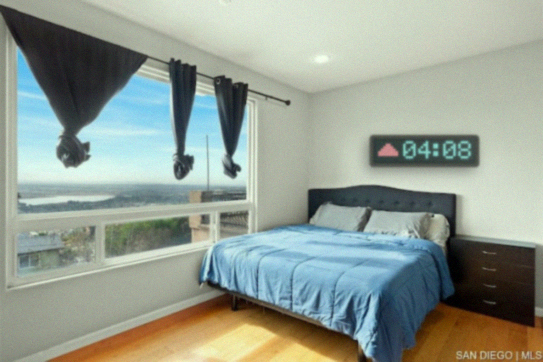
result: 4.08
